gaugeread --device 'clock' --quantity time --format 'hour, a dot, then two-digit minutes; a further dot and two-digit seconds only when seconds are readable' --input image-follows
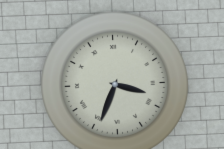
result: 3.34
